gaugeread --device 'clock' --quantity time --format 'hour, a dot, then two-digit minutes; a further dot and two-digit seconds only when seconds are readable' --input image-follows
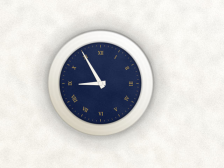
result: 8.55
